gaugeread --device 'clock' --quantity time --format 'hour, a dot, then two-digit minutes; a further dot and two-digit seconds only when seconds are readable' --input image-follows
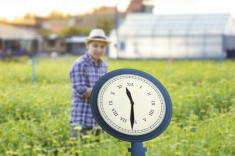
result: 11.31
